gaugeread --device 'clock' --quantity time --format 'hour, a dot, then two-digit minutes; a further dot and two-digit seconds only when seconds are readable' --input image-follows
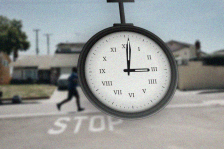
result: 3.01
